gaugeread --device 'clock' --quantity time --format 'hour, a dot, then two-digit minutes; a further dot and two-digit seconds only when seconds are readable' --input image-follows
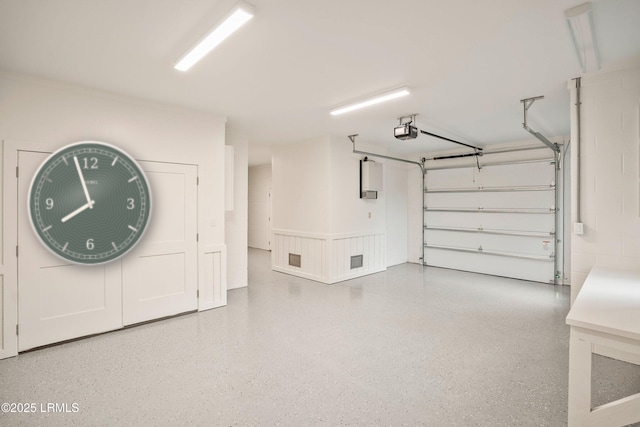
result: 7.57
